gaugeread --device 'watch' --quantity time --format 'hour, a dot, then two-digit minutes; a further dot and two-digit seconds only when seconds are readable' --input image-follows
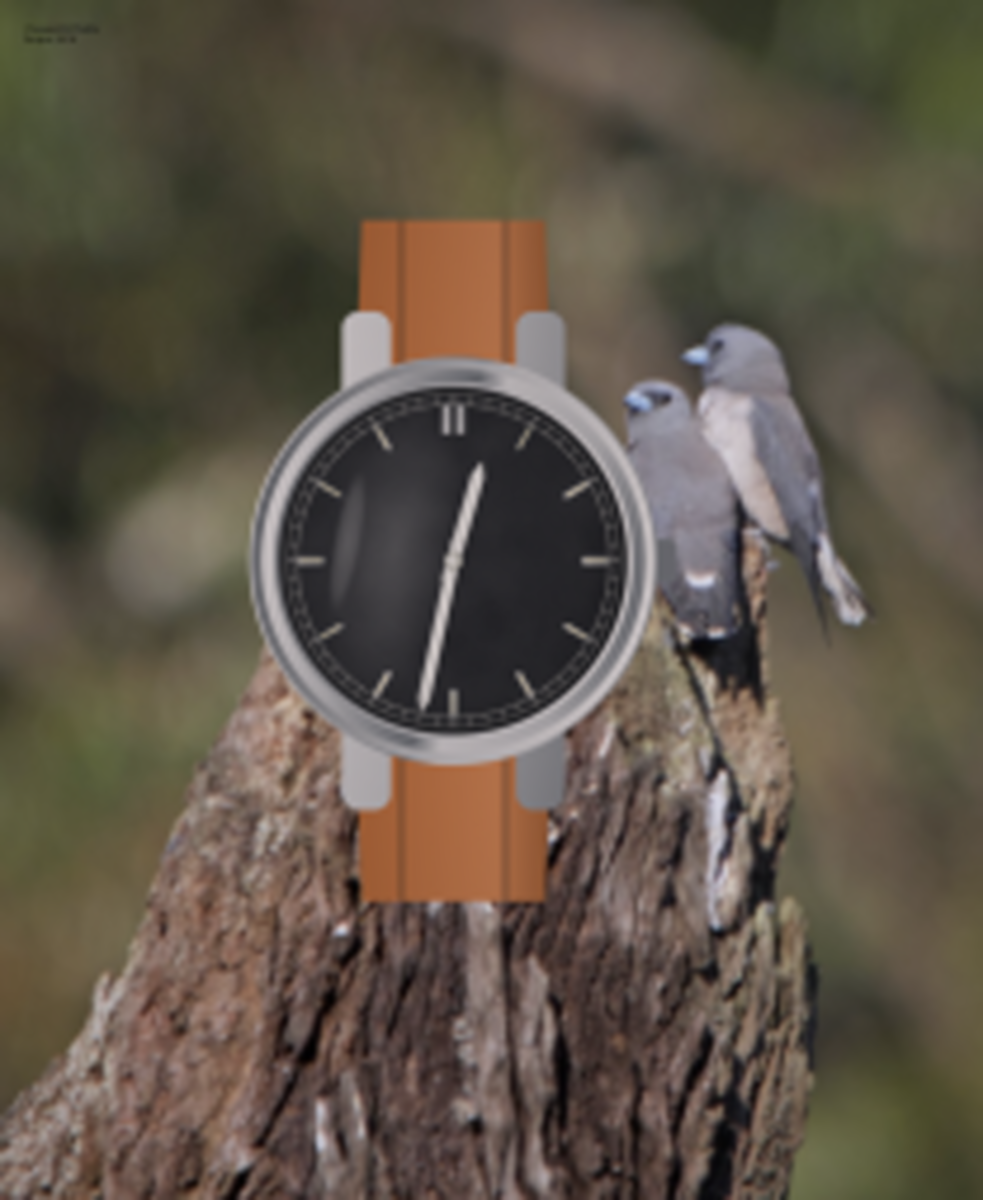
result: 12.32
